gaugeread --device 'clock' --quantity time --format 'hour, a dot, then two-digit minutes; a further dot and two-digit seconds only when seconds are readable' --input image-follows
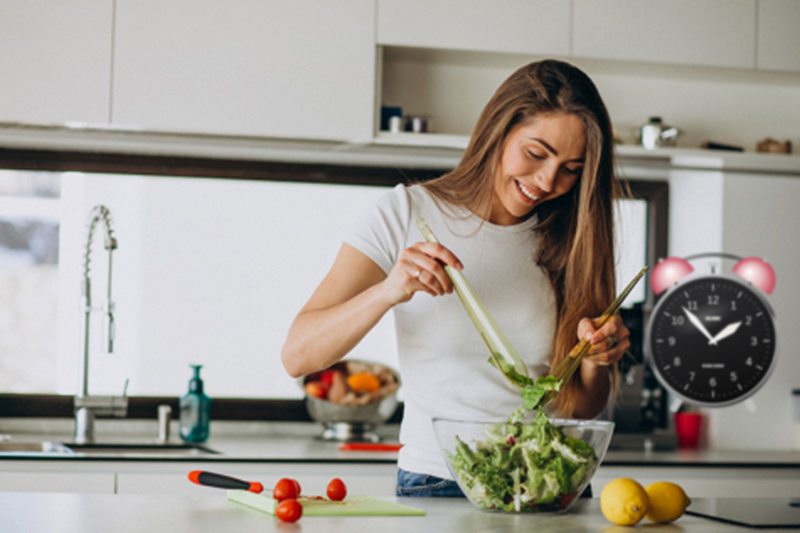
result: 1.53
